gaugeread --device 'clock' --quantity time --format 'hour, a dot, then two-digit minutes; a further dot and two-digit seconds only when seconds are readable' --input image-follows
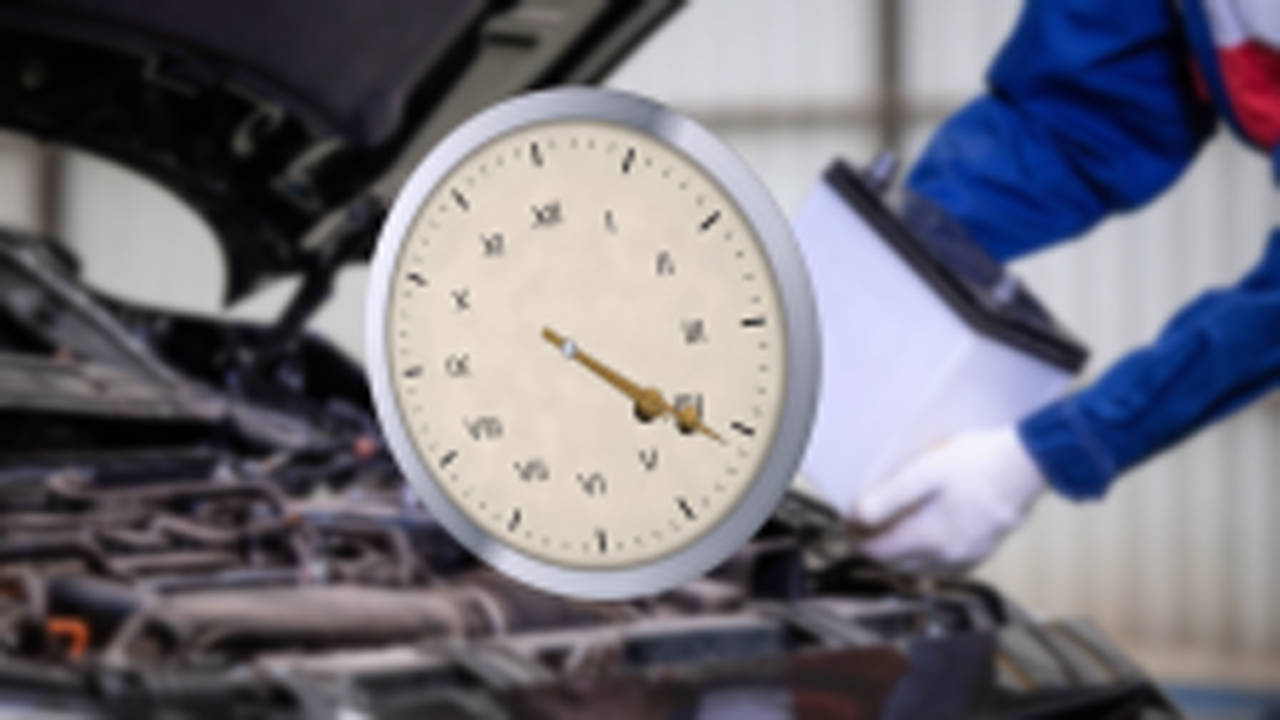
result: 4.21
